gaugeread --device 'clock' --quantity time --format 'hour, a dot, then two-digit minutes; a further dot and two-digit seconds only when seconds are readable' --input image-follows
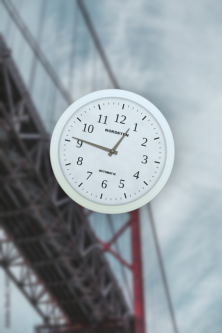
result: 12.46
